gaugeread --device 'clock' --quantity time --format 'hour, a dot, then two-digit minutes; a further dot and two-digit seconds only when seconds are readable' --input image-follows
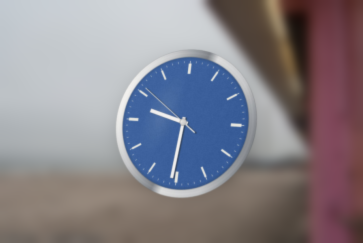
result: 9.30.51
